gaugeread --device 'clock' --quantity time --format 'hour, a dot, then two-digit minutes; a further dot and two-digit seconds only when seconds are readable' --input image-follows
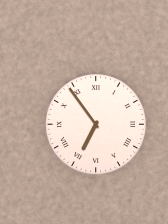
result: 6.54
